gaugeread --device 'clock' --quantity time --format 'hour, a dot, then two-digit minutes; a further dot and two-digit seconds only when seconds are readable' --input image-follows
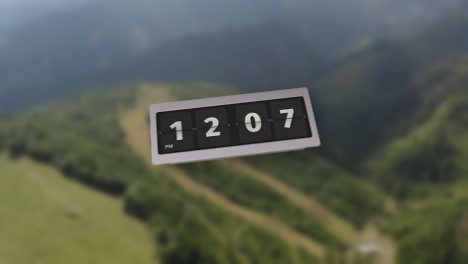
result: 12.07
